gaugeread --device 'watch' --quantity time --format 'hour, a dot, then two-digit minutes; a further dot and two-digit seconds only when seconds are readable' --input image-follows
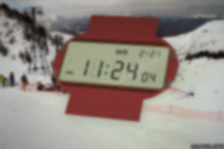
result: 11.24
